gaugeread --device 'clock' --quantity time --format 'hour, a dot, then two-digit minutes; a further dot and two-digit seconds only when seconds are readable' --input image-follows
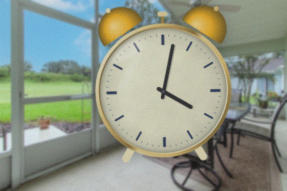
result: 4.02
